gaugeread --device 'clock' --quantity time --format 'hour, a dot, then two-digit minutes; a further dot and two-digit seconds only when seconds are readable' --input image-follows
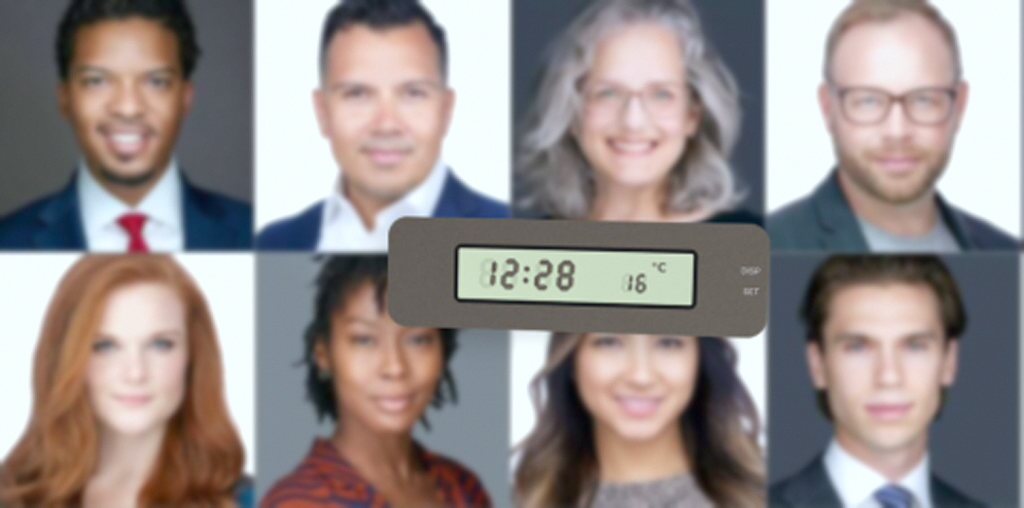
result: 12.28
